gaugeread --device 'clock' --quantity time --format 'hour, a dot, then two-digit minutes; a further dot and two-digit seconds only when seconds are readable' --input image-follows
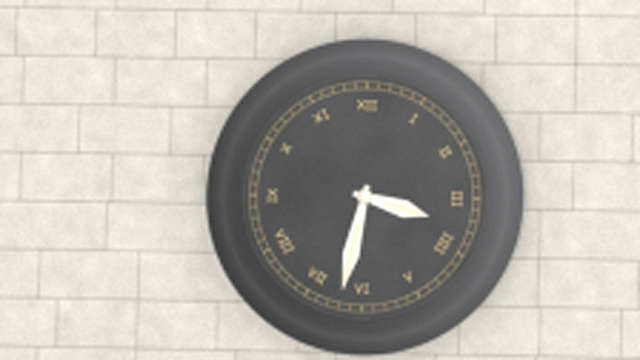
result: 3.32
